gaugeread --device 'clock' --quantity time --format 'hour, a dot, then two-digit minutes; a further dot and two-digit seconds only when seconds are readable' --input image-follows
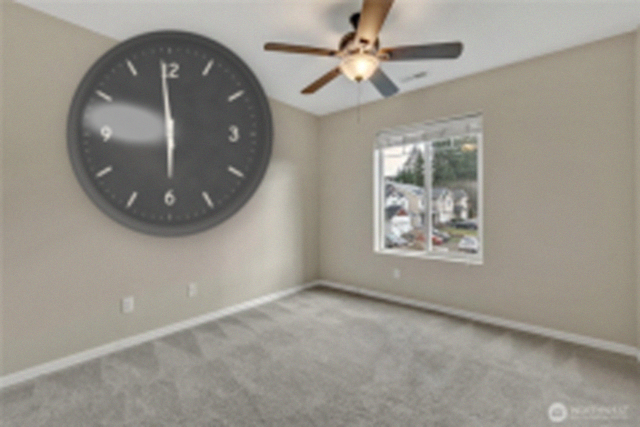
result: 5.59
